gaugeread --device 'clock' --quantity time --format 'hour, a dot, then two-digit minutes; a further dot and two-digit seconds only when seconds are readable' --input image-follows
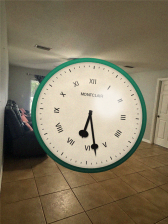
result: 6.28
